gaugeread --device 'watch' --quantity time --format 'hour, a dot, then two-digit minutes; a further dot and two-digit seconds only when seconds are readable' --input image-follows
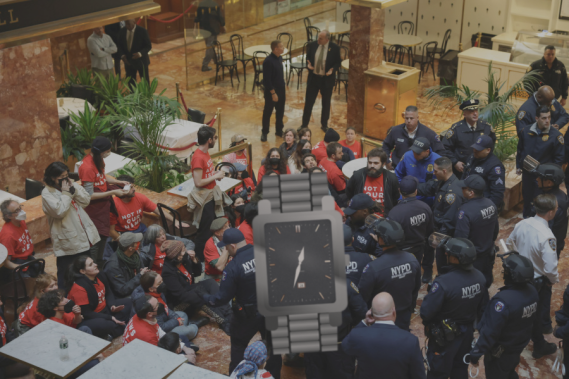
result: 12.33
